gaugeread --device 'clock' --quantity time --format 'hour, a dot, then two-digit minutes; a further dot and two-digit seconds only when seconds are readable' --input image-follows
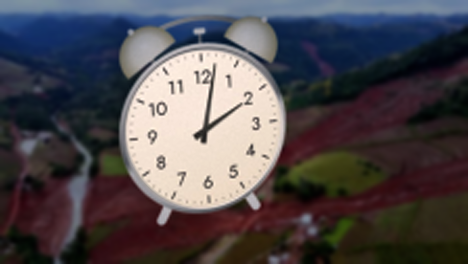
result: 2.02
